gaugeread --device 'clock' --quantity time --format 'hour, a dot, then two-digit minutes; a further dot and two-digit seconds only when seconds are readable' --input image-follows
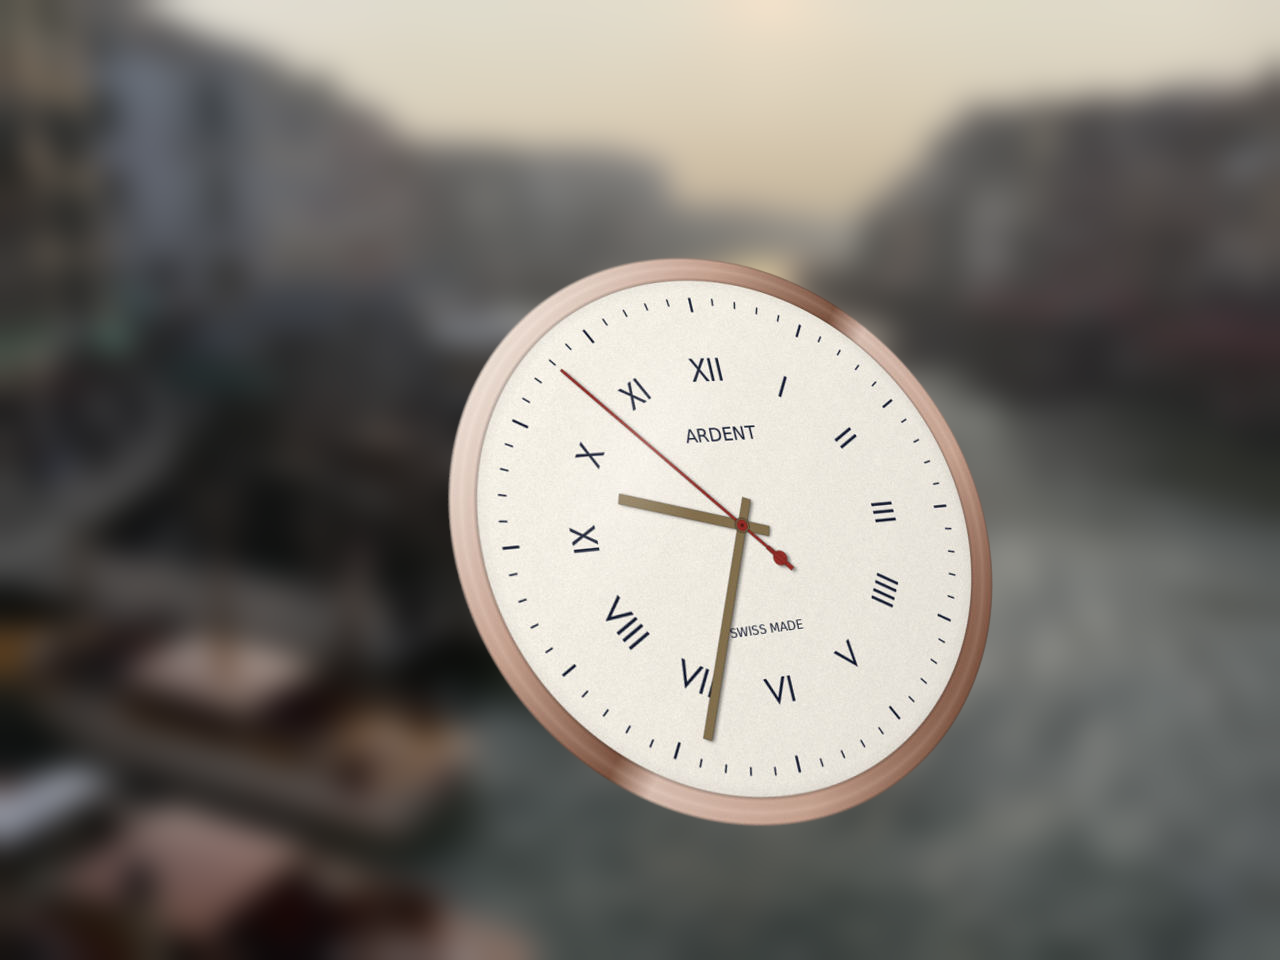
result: 9.33.53
